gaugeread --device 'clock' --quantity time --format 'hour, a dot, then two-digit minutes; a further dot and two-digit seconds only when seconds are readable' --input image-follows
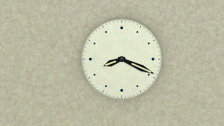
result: 8.19
